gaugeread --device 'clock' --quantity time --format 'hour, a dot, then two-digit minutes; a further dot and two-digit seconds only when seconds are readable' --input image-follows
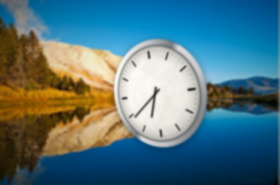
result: 6.39
